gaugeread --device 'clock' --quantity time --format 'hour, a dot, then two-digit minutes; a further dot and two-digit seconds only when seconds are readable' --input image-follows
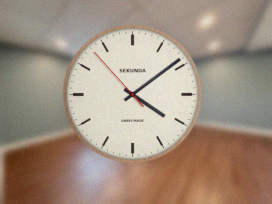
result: 4.08.53
